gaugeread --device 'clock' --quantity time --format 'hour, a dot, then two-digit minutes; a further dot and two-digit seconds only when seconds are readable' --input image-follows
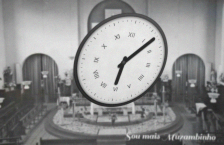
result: 6.07
